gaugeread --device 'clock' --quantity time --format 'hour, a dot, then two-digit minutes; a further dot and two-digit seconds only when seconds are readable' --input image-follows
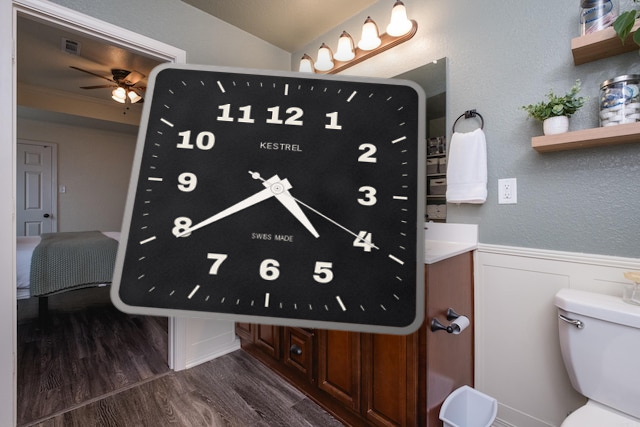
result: 4.39.20
